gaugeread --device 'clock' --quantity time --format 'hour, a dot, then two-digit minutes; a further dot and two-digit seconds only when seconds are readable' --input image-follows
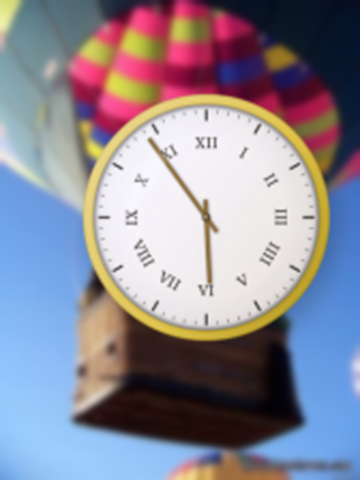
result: 5.54
